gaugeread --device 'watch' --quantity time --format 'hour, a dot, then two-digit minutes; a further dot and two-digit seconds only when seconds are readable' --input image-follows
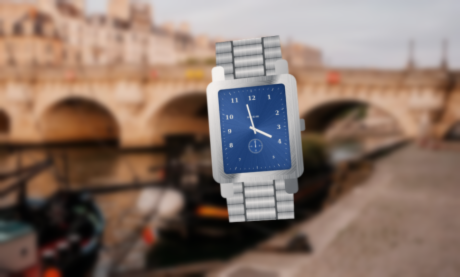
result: 3.58
